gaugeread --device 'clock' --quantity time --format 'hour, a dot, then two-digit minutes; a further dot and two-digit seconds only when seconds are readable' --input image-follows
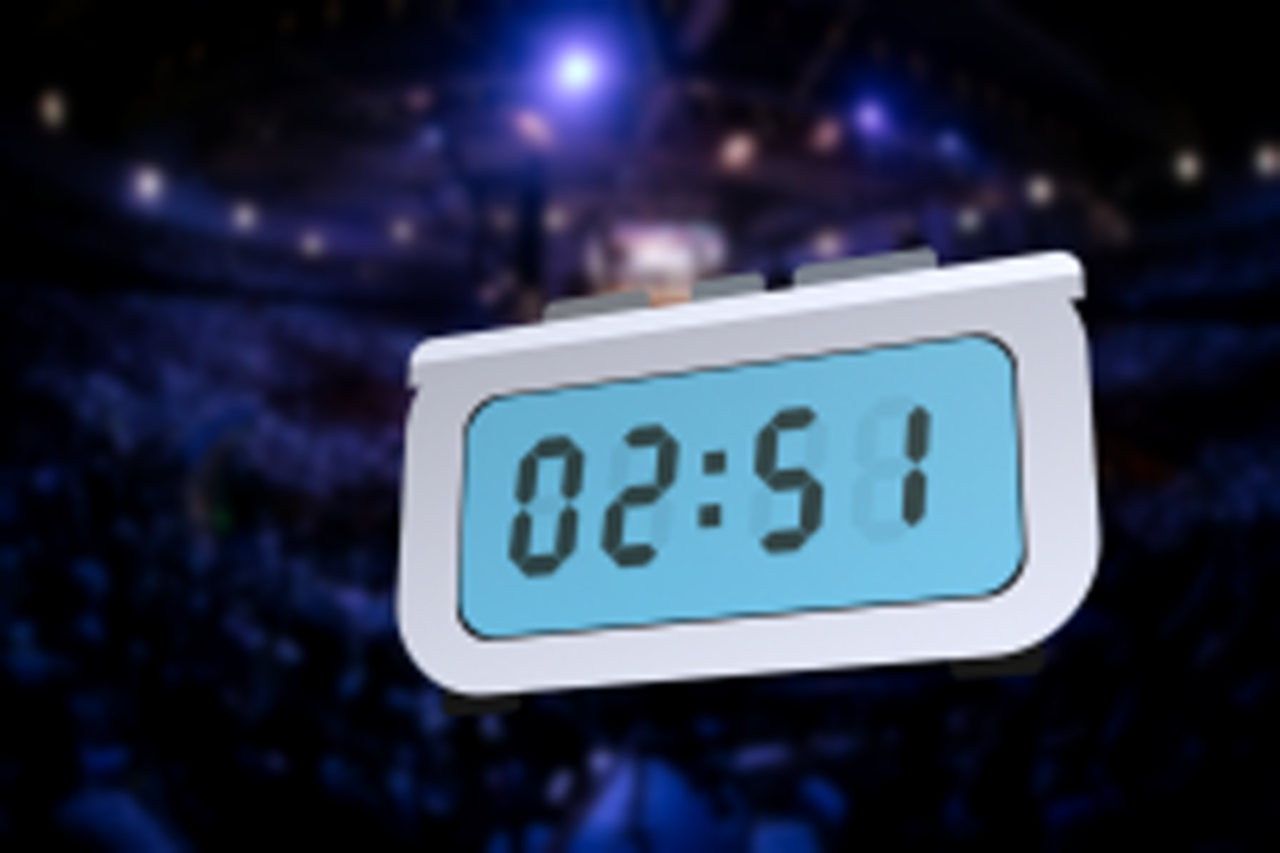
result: 2.51
